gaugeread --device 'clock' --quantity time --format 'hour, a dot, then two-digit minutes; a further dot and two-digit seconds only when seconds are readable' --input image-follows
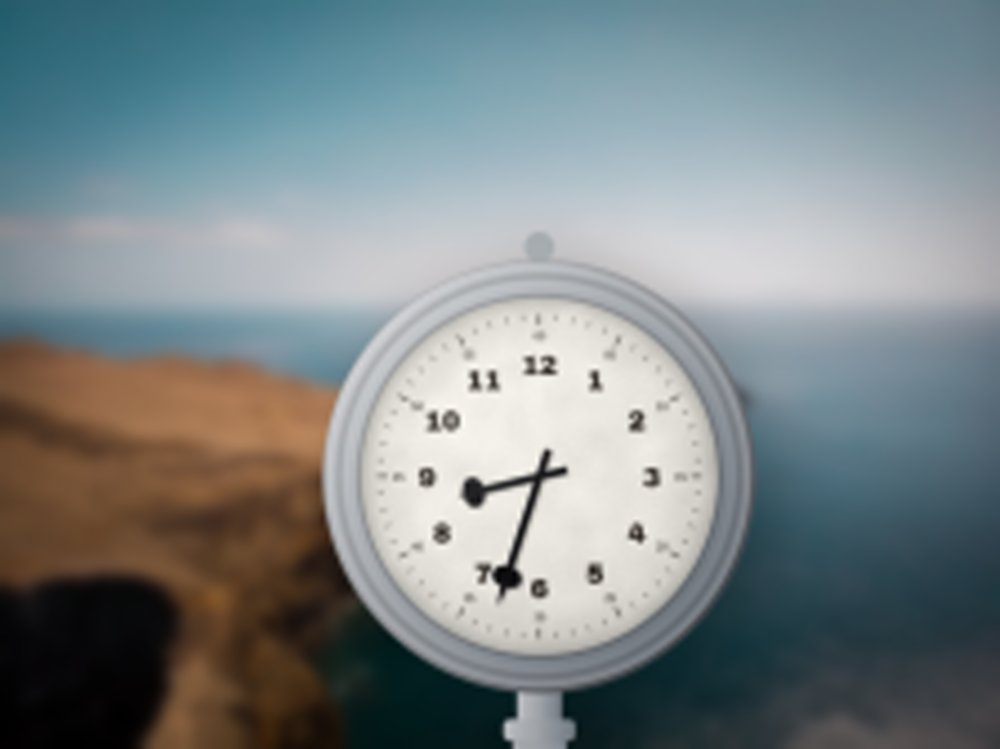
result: 8.33
